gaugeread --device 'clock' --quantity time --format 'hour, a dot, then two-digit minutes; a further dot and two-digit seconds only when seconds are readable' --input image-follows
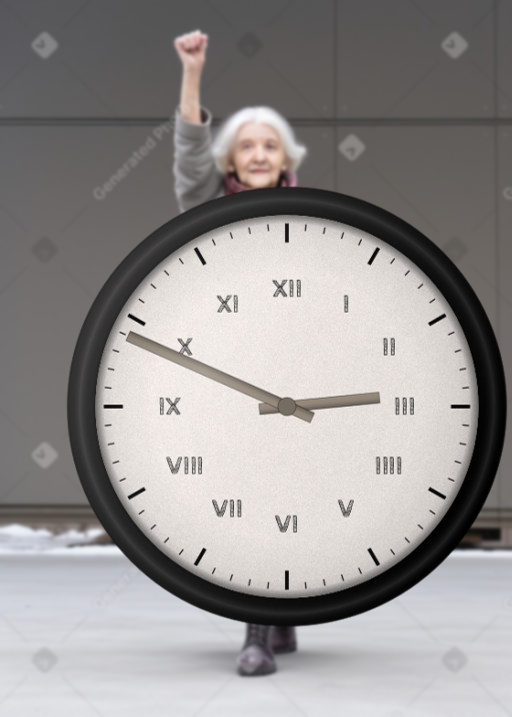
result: 2.49
